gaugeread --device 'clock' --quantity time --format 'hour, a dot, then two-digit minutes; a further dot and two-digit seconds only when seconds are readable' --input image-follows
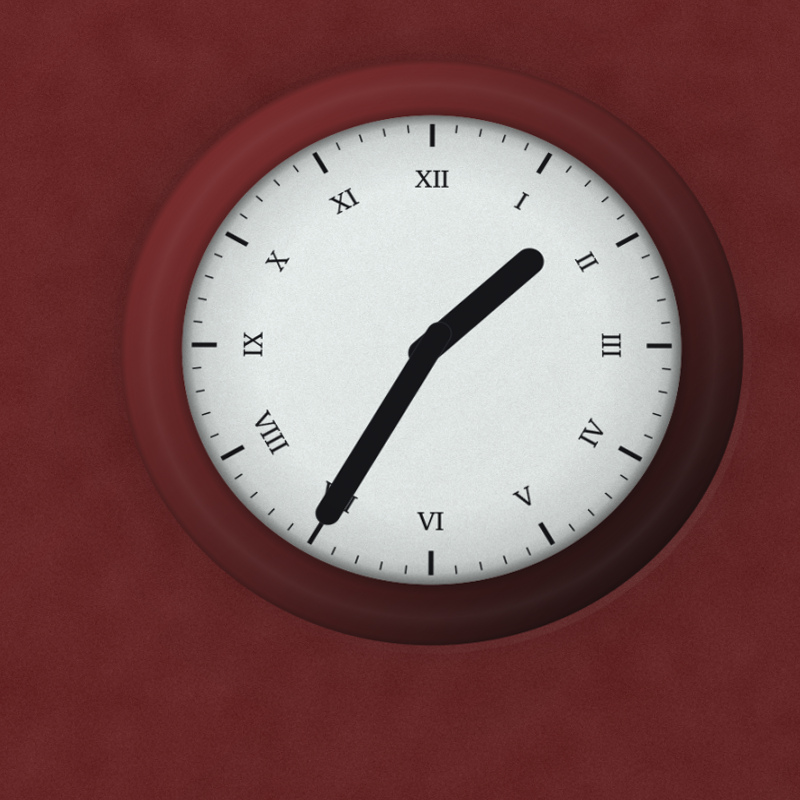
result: 1.35
